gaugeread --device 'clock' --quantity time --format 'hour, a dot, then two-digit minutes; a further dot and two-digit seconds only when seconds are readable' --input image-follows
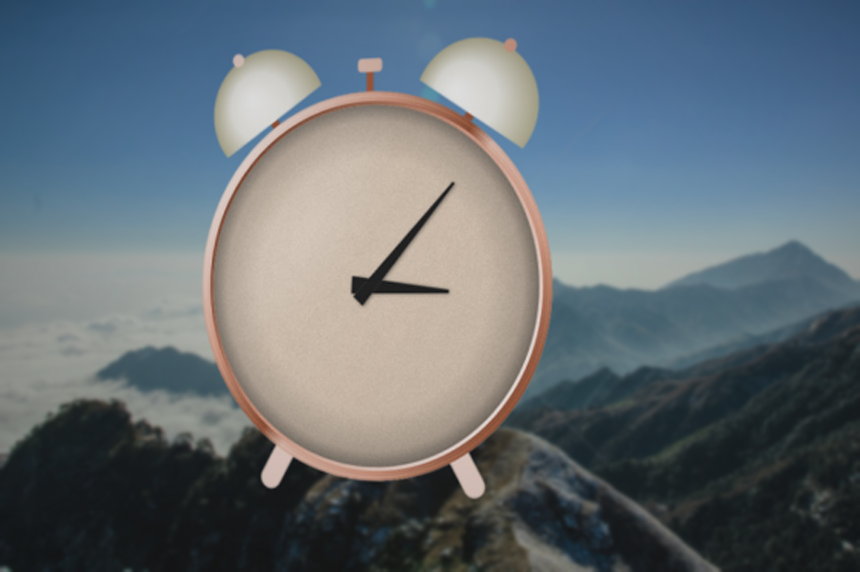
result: 3.07
